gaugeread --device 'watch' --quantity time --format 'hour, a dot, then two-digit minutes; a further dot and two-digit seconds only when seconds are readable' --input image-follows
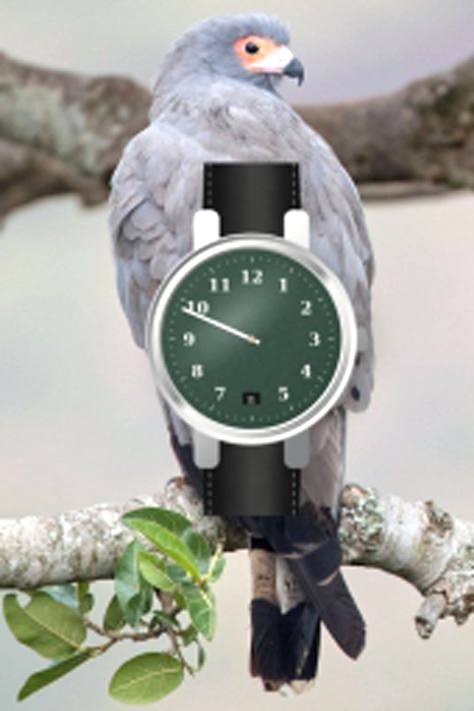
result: 9.49
